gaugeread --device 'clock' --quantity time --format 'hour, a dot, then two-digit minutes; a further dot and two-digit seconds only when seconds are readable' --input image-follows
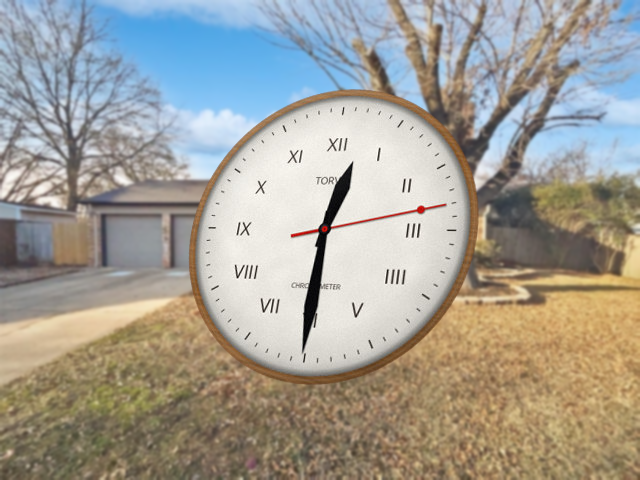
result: 12.30.13
